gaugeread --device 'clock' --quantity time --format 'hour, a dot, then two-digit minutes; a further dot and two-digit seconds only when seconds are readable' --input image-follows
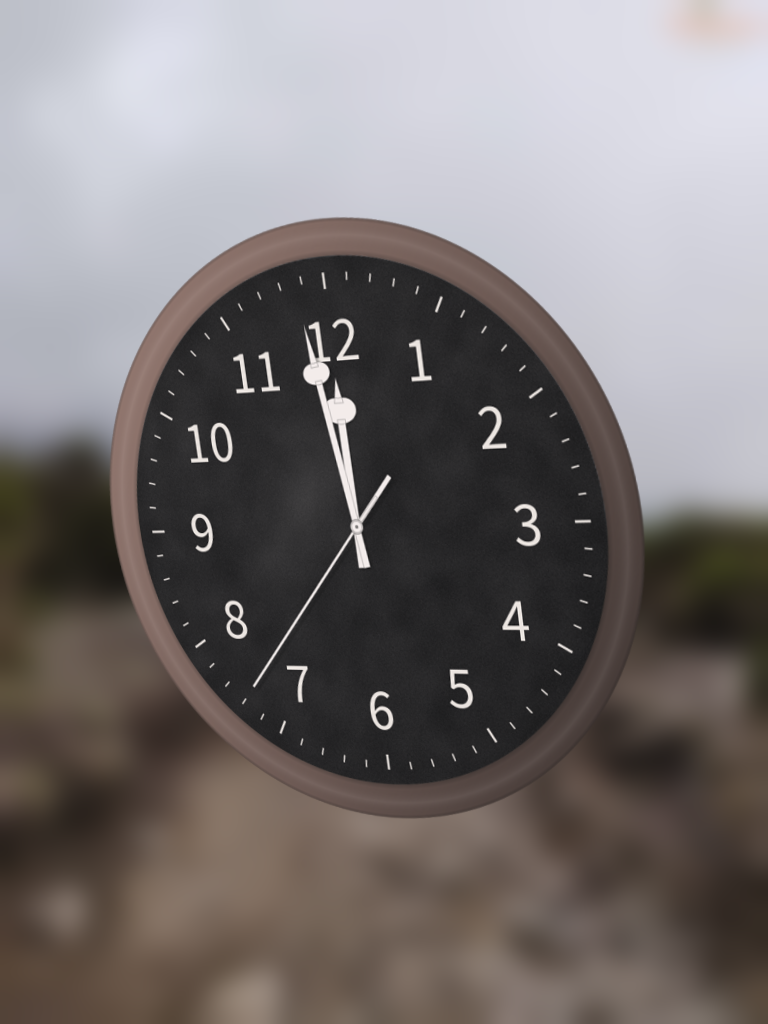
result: 11.58.37
